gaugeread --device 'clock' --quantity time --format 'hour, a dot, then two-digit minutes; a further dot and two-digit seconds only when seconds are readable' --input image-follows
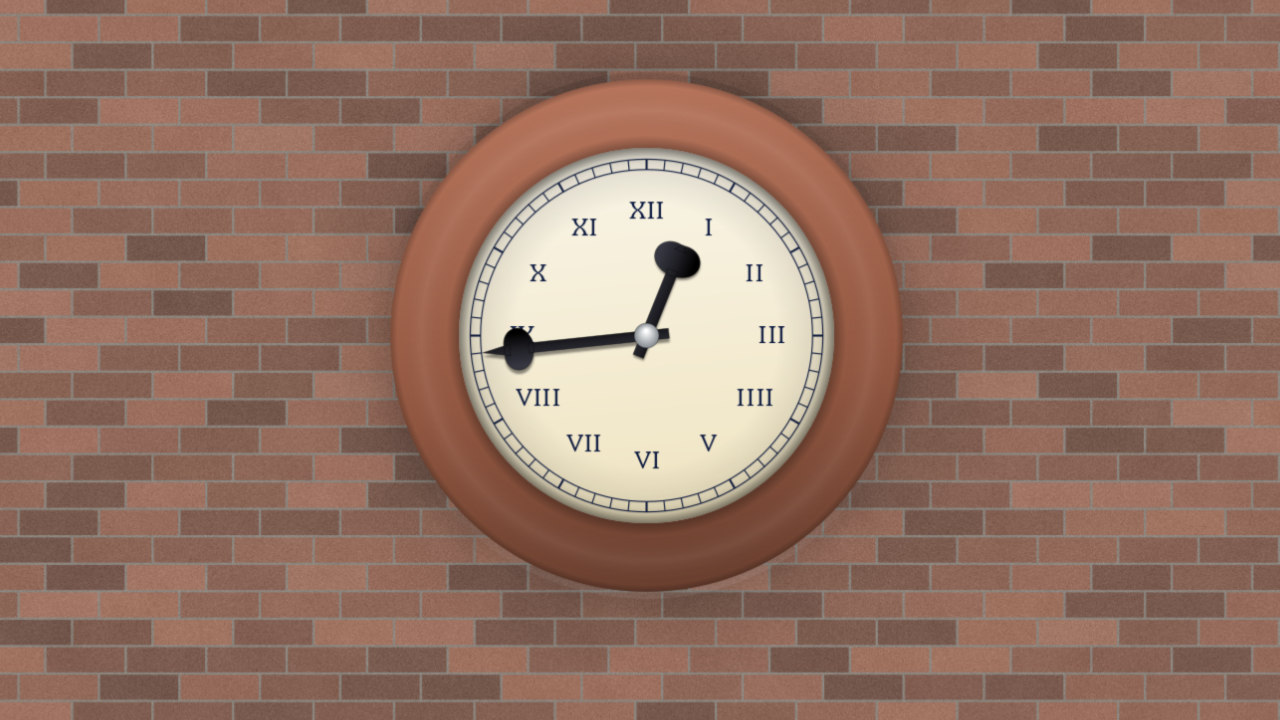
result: 12.44
